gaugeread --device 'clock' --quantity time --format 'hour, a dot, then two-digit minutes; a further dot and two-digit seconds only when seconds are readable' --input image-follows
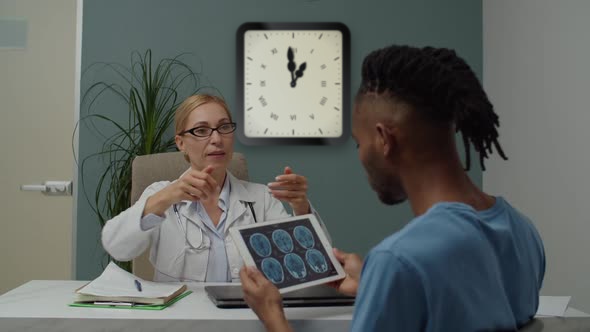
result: 12.59
